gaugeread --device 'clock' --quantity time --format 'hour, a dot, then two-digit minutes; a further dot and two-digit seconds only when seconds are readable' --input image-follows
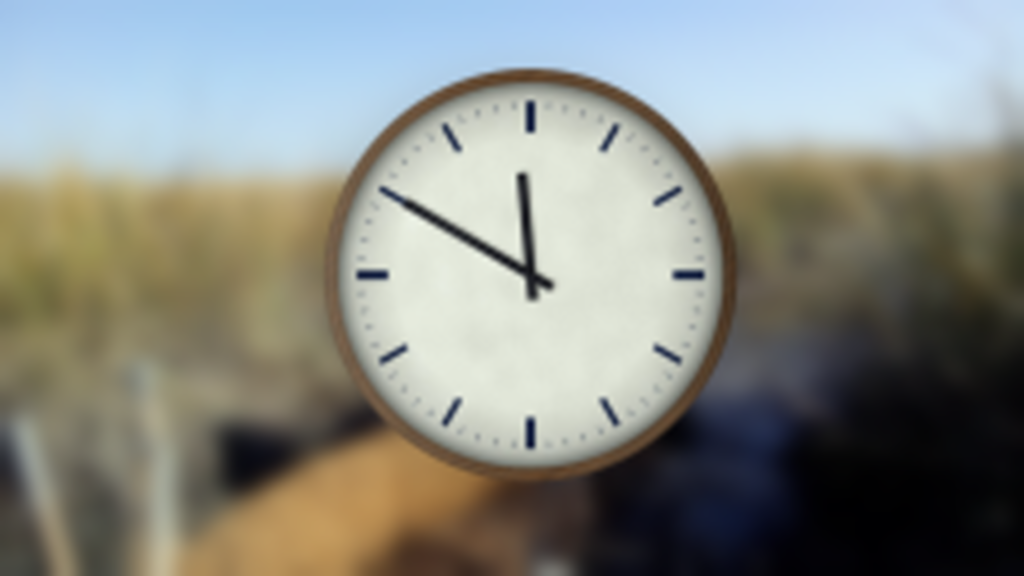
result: 11.50
